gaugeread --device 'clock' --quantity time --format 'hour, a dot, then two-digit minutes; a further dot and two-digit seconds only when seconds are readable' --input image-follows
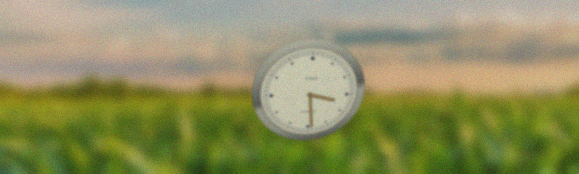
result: 3.29
